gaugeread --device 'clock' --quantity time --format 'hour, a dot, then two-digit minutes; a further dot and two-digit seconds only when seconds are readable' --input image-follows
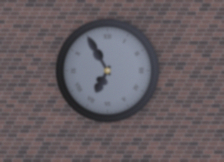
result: 6.55
